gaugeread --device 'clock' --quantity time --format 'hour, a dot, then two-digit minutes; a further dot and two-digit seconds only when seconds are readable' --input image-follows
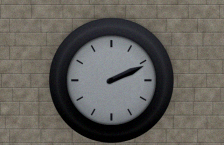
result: 2.11
